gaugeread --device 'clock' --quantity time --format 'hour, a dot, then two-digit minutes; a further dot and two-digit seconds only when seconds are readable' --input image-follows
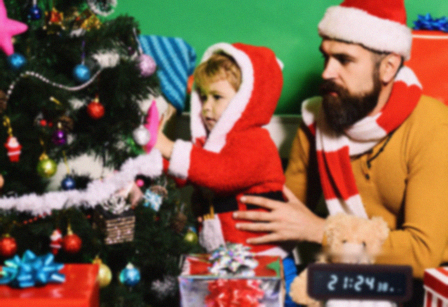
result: 21.24
